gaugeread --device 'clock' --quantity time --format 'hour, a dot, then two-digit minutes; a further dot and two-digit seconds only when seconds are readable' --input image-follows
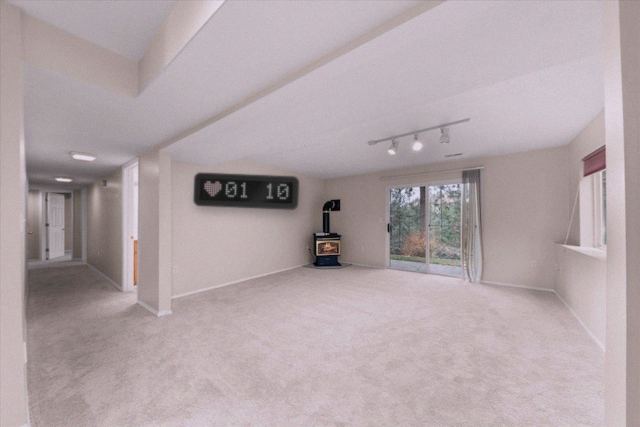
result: 1.10
